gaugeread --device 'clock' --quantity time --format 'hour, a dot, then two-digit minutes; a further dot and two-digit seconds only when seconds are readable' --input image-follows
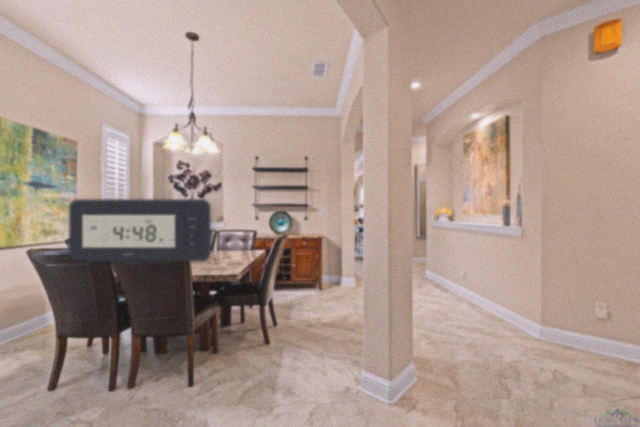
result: 4.48
